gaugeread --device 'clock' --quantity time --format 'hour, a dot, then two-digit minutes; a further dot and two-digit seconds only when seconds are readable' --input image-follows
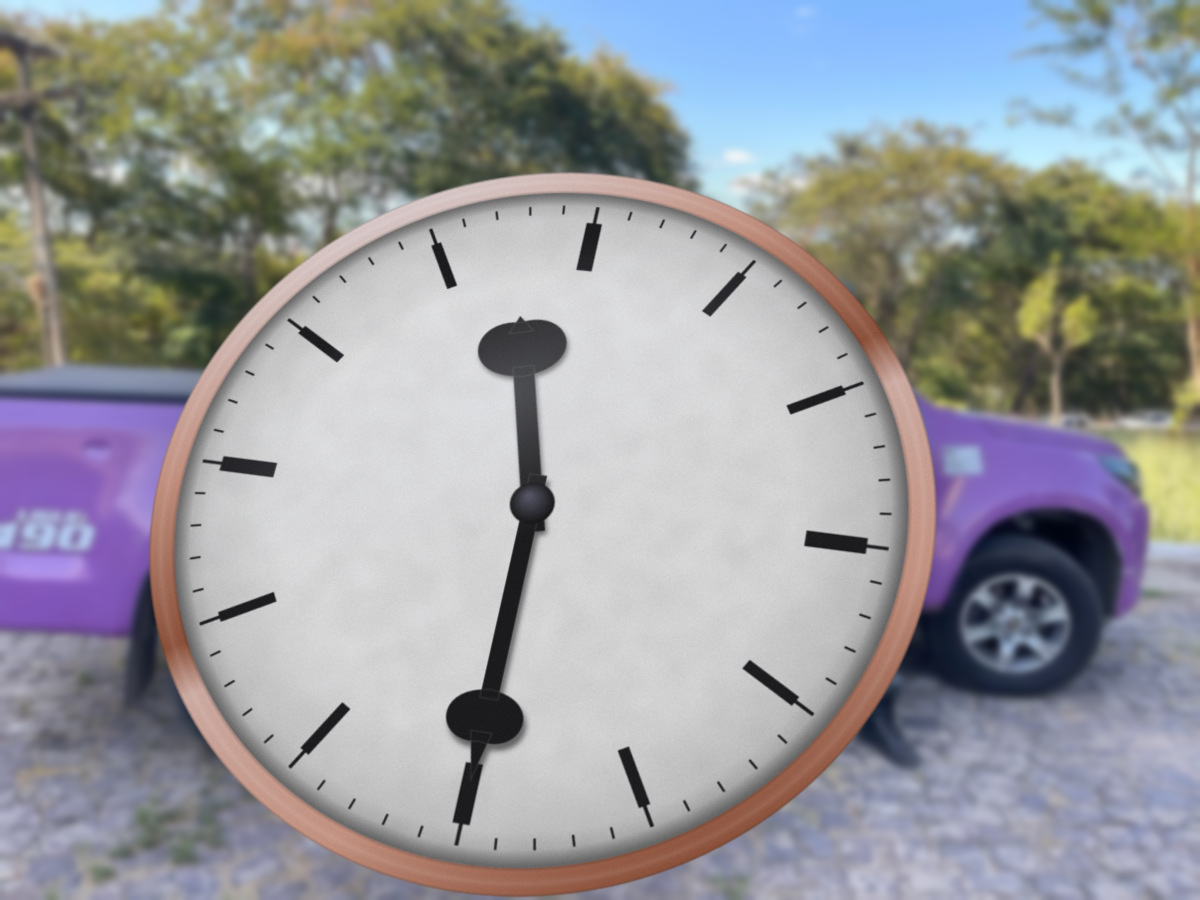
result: 11.30
